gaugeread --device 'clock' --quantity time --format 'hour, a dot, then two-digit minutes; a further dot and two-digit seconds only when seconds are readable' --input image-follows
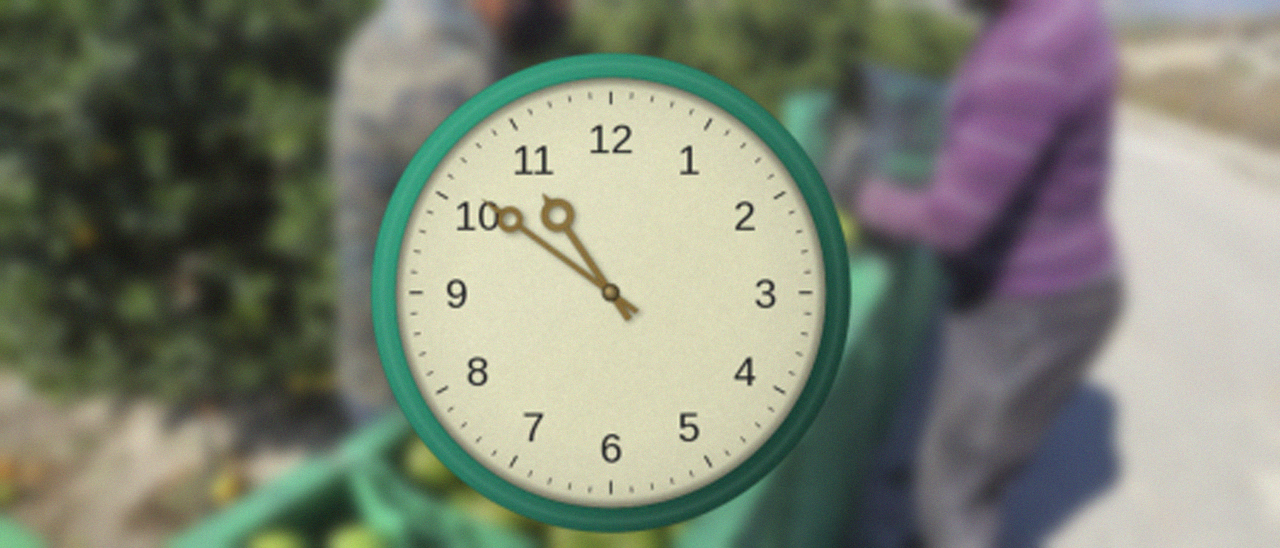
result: 10.51
